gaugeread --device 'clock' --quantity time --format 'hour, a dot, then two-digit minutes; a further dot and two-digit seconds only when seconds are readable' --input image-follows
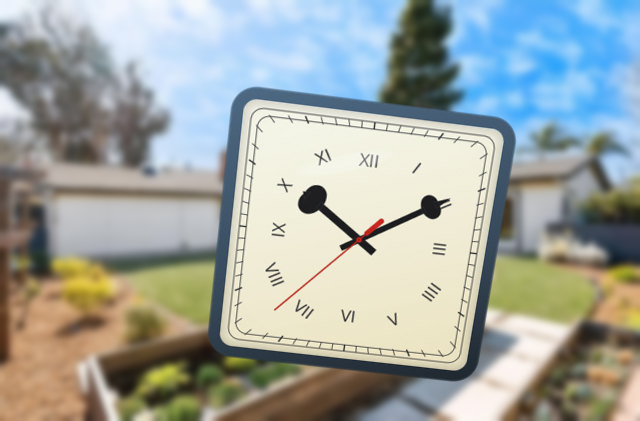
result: 10.09.37
